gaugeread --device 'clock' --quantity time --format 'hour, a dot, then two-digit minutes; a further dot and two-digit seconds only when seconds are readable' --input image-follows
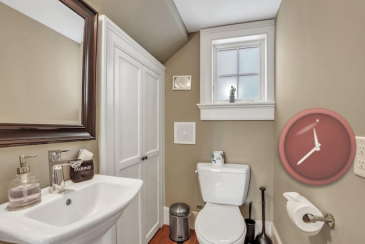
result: 11.38
